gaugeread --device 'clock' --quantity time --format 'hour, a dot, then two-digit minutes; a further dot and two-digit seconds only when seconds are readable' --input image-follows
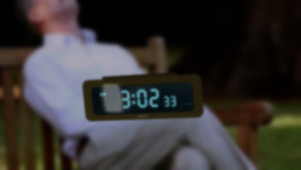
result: 3.02
